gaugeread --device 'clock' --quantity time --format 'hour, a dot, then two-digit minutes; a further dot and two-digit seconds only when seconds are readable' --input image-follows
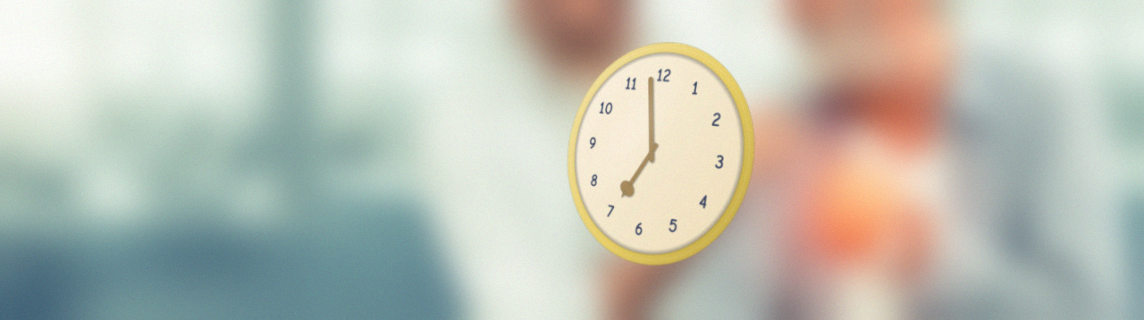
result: 6.58
